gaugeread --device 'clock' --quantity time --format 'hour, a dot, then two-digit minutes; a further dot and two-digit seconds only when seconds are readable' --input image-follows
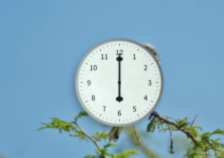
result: 6.00
